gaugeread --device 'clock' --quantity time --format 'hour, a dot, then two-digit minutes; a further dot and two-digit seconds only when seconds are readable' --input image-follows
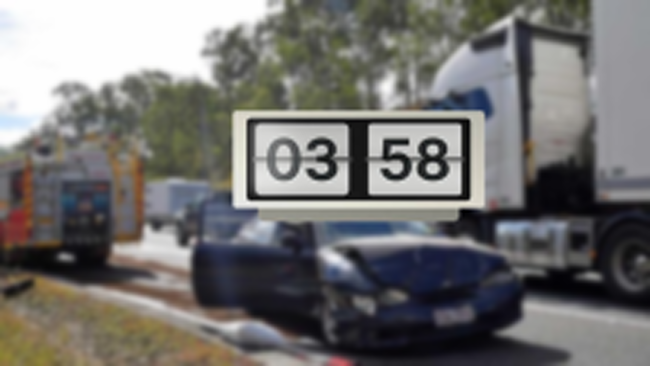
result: 3.58
